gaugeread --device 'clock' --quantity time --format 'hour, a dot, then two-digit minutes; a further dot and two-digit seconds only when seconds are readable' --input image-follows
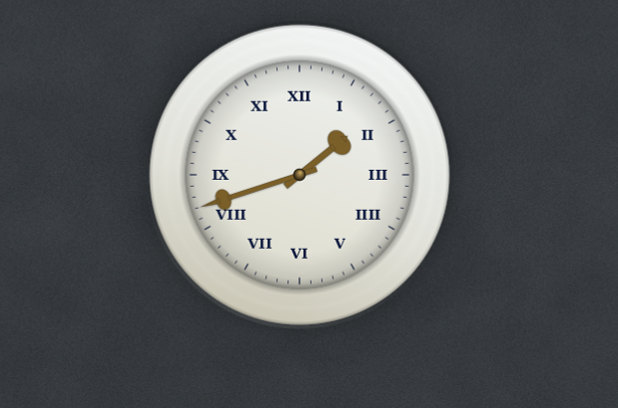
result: 1.42
